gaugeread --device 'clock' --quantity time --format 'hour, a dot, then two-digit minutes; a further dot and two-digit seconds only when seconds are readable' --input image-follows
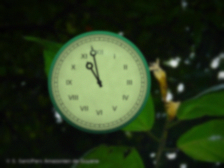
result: 10.58
